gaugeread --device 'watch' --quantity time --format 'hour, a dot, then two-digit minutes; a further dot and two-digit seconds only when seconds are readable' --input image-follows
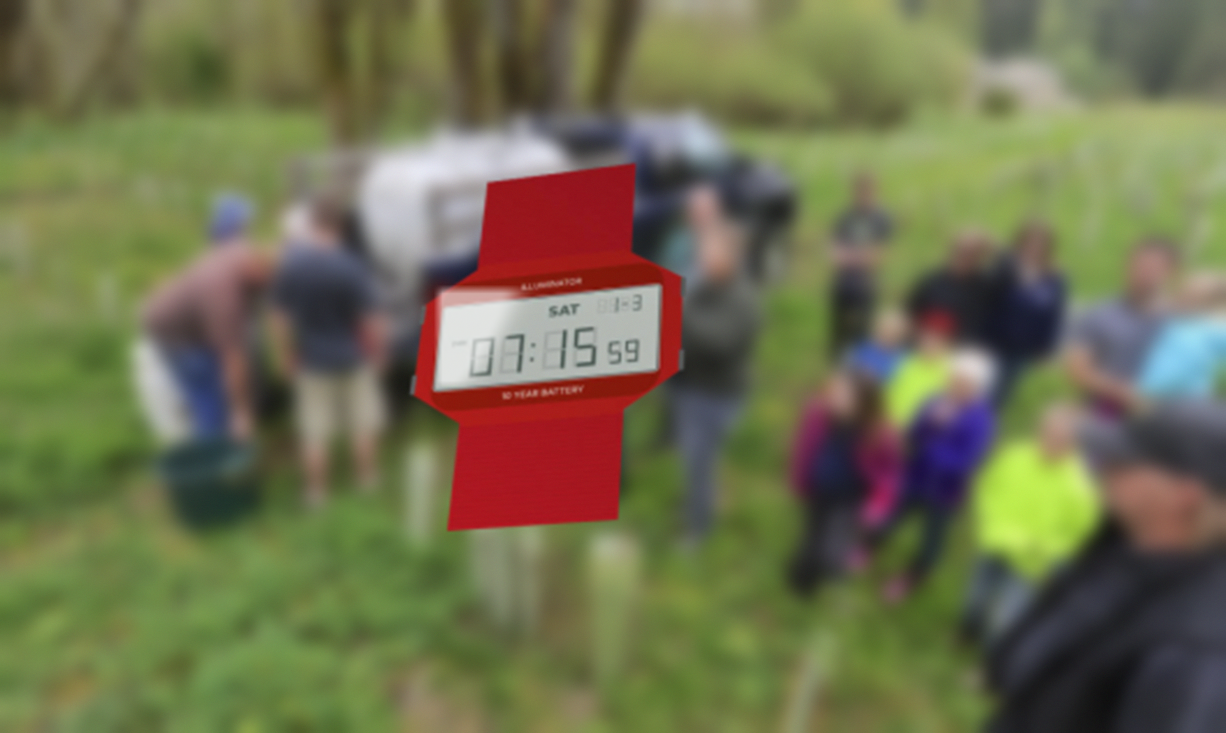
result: 7.15.59
